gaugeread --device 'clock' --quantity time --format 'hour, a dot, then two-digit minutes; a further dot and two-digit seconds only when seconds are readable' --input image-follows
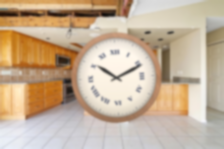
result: 10.11
